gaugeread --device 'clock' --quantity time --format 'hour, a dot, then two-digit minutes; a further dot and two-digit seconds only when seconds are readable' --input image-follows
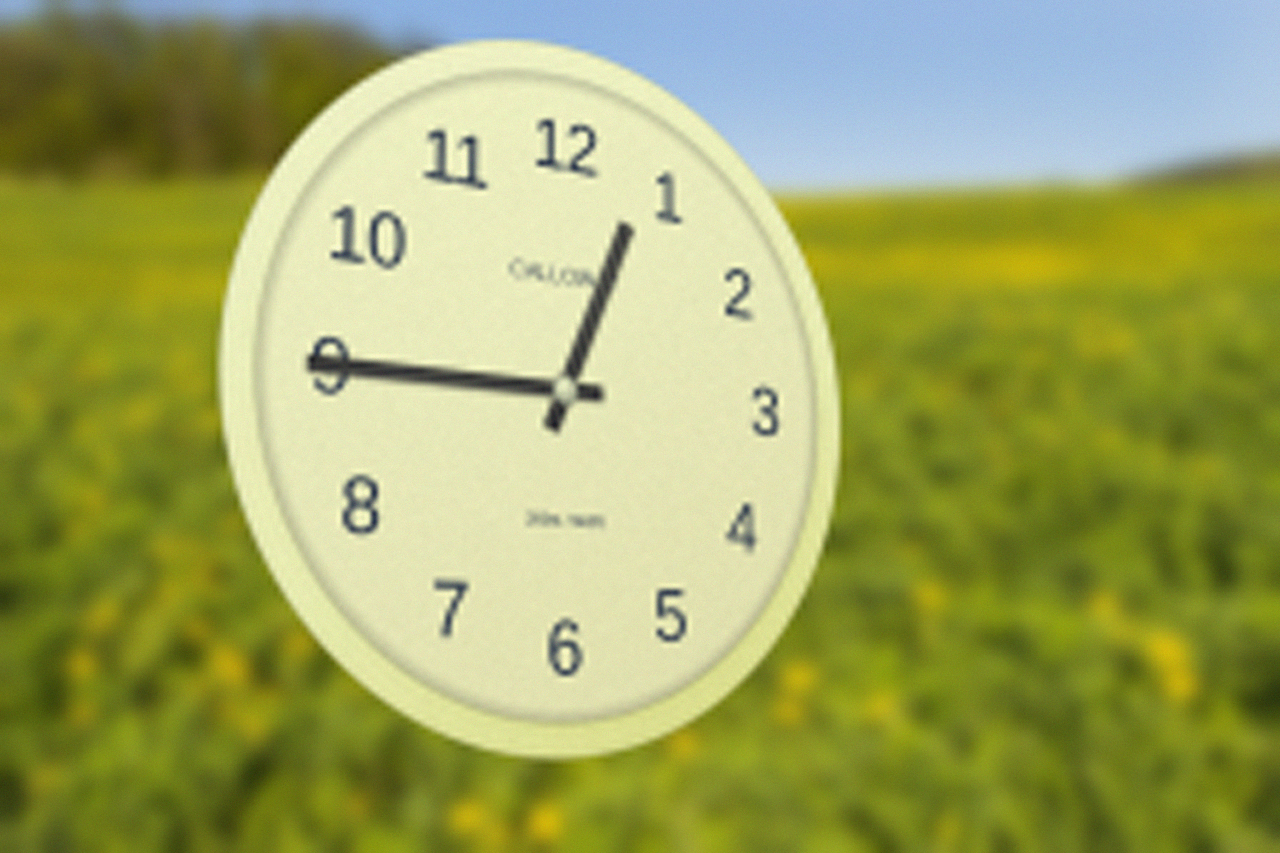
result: 12.45
